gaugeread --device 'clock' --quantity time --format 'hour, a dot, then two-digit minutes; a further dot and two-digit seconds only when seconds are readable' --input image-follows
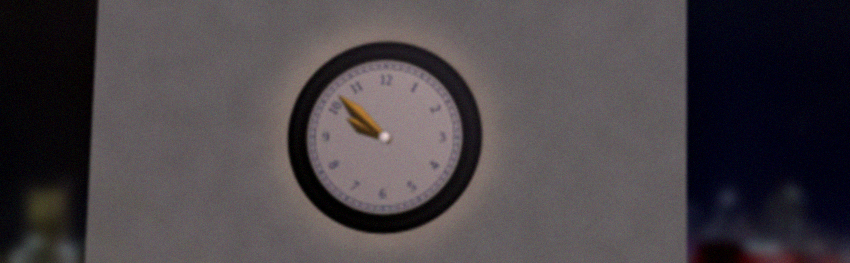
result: 9.52
